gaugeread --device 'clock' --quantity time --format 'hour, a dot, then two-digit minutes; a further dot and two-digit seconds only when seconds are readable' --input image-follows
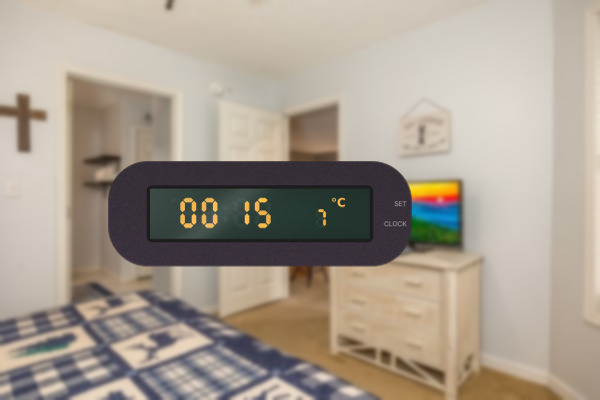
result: 0.15
